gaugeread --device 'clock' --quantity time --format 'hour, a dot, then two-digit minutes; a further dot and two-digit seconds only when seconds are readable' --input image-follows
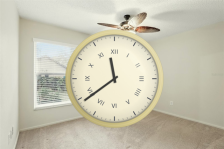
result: 11.39
